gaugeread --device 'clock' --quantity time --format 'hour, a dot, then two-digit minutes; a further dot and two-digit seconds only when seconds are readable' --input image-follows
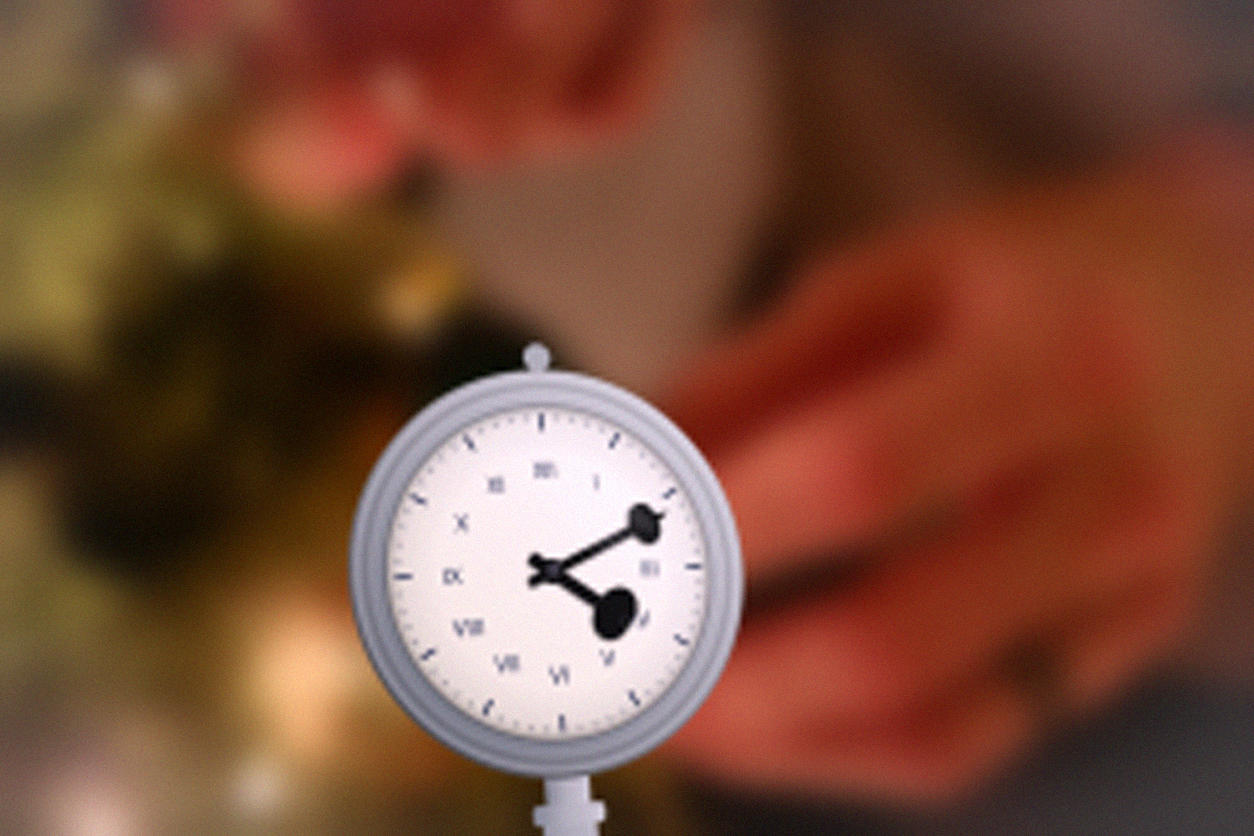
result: 4.11
